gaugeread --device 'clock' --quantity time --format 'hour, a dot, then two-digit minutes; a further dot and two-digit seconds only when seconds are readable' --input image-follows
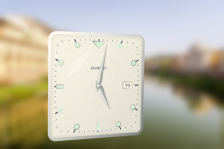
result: 5.02
